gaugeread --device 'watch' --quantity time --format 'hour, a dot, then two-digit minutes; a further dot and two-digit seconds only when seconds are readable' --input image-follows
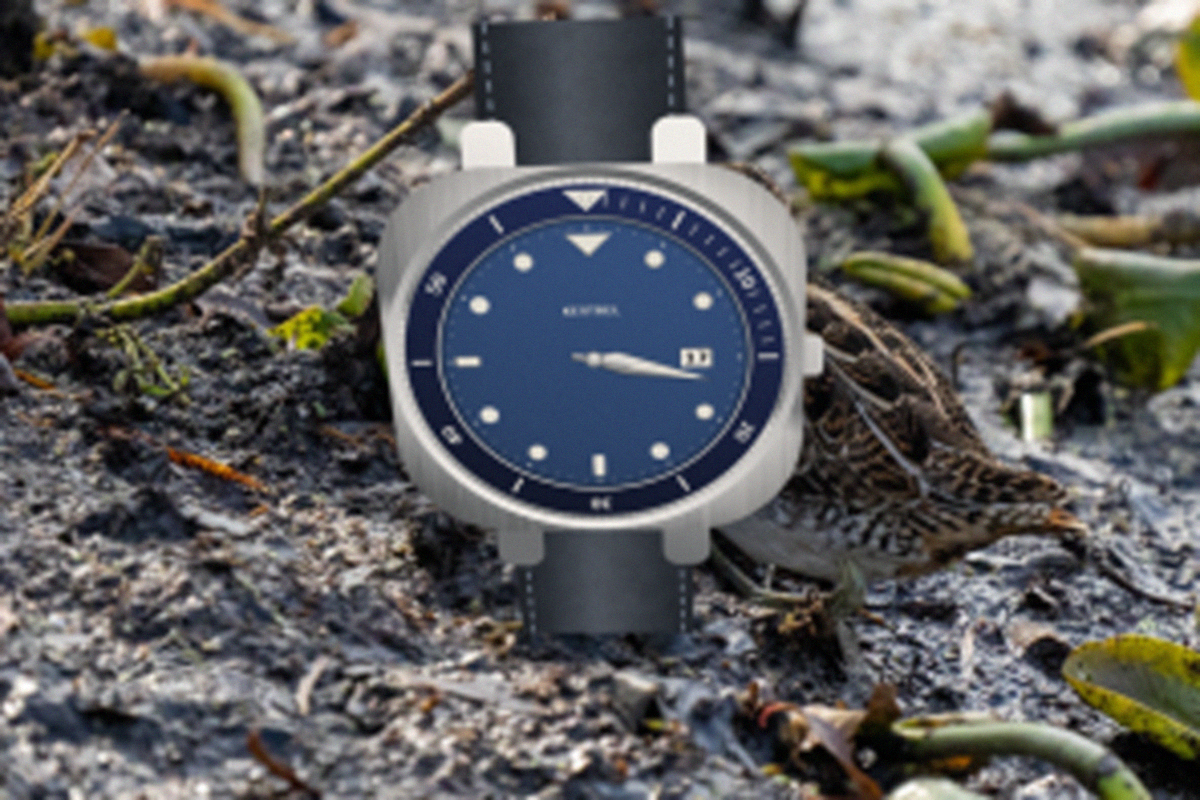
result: 3.17
